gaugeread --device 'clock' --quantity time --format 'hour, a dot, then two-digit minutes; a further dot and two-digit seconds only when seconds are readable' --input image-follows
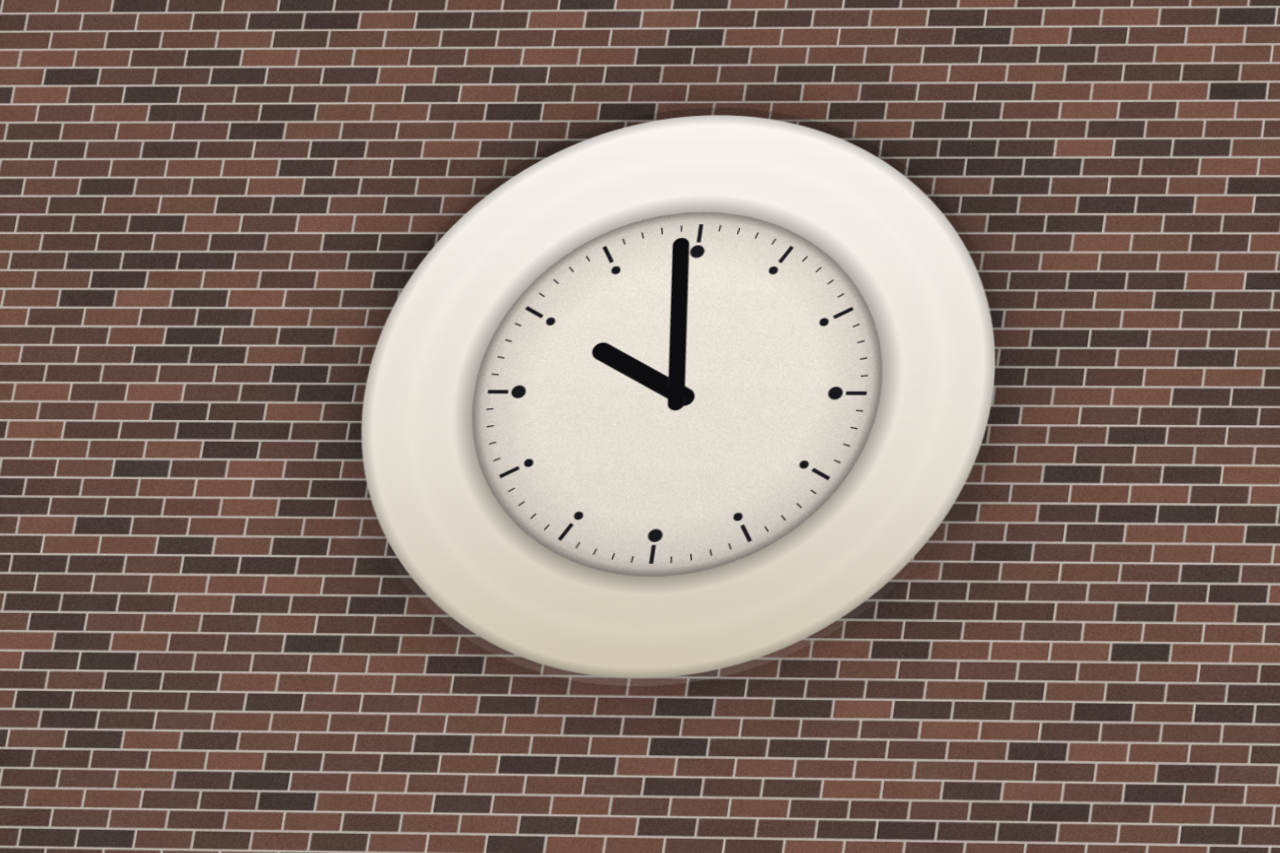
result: 9.59
